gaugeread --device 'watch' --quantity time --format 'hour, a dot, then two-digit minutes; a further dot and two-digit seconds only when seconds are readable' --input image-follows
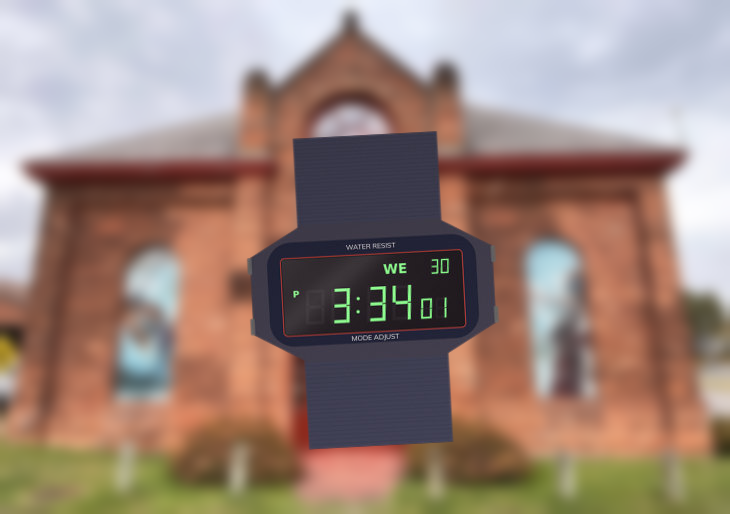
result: 3.34.01
